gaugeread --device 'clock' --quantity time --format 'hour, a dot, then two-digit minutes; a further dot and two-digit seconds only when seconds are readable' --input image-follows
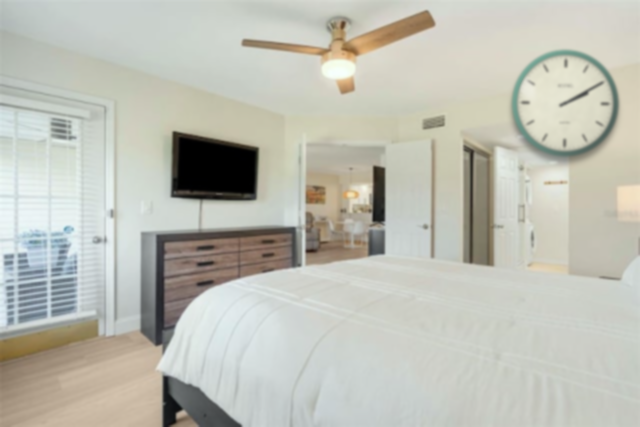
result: 2.10
